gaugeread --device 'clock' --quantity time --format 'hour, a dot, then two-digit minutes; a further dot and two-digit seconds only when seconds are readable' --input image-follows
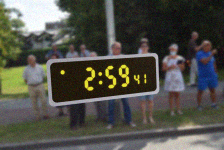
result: 2.59.41
